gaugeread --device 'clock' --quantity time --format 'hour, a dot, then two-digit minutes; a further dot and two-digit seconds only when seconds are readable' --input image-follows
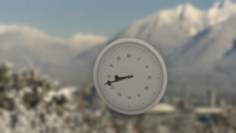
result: 8.42
